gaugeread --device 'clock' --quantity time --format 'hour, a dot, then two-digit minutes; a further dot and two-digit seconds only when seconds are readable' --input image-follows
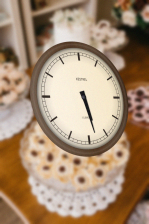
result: 5.28
